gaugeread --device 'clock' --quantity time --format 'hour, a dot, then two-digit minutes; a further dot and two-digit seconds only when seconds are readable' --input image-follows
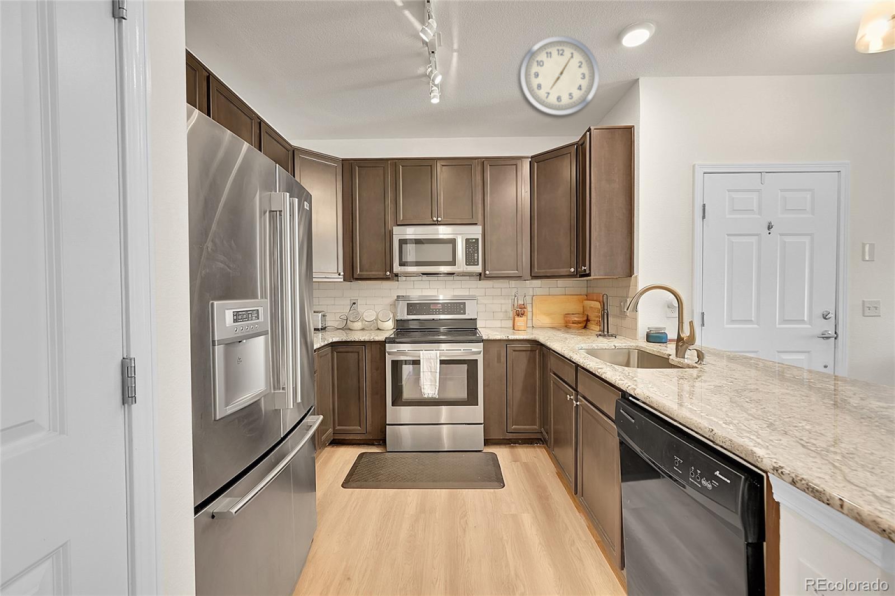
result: 7.05
